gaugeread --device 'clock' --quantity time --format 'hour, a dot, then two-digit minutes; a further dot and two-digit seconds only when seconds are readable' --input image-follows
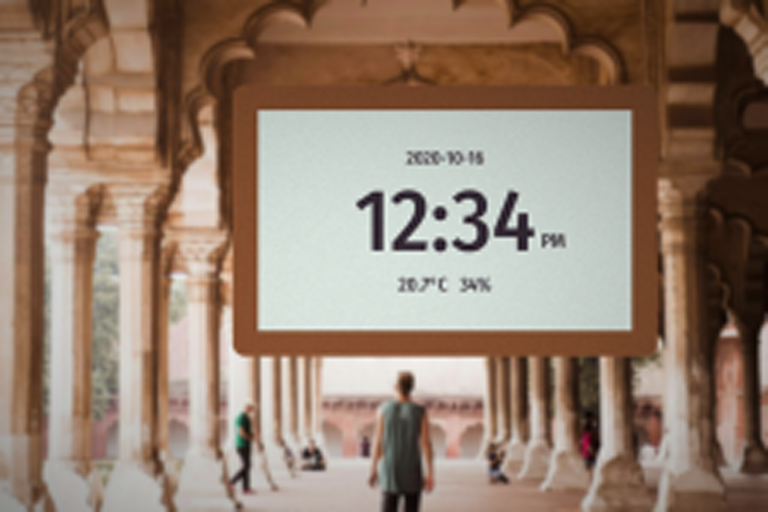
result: 12.34
